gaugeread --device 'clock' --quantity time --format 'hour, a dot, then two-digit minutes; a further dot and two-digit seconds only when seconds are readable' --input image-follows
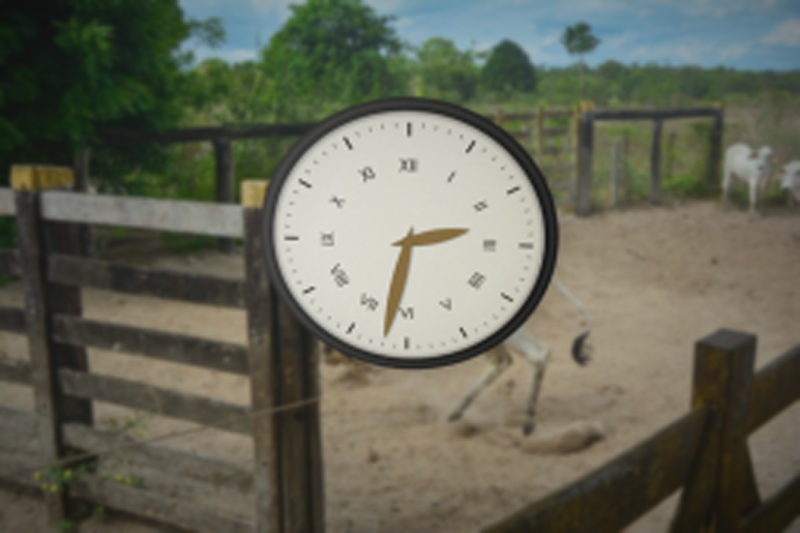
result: 2.32
